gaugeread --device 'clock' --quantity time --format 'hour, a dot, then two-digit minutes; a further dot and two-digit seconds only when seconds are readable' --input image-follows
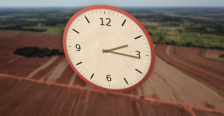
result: 2.16
